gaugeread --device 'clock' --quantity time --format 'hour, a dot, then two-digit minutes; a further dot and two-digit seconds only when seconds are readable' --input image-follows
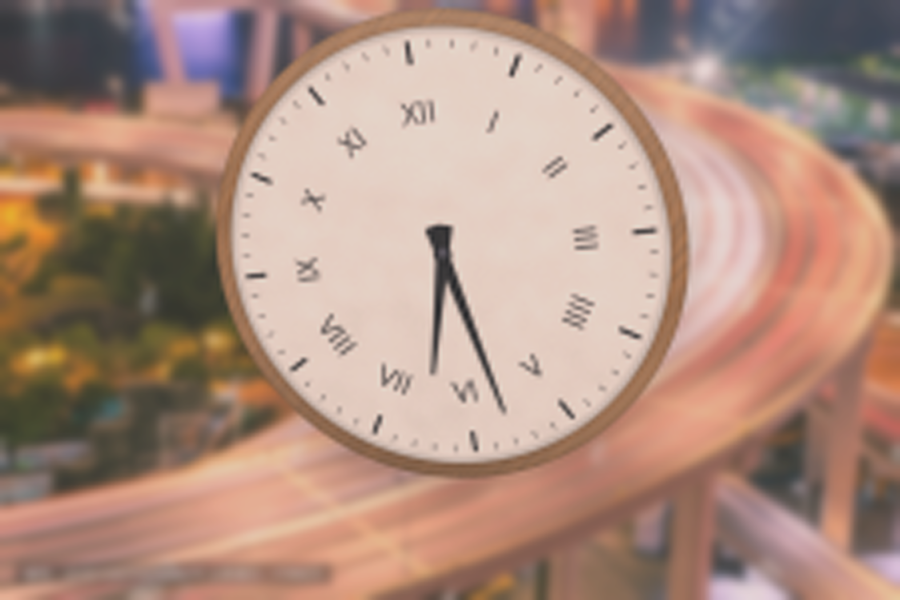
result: 6.28
